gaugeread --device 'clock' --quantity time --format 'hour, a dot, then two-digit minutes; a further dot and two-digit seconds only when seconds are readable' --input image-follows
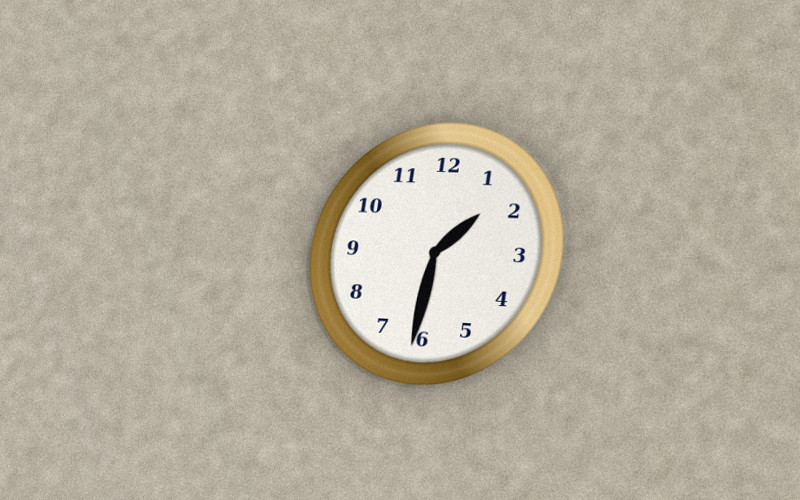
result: 1.31
